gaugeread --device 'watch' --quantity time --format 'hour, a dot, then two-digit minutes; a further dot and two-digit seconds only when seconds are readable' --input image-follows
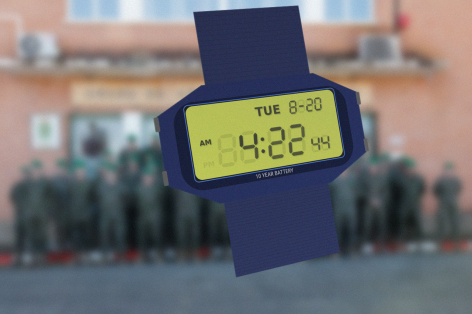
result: 4.22.44
